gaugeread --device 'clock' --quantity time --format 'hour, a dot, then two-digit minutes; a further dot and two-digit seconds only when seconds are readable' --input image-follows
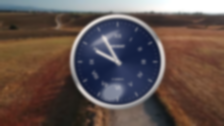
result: 9.55
